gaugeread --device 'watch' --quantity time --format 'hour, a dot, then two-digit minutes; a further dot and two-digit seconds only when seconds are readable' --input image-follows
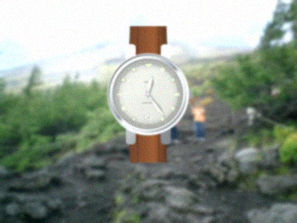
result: 12.24
